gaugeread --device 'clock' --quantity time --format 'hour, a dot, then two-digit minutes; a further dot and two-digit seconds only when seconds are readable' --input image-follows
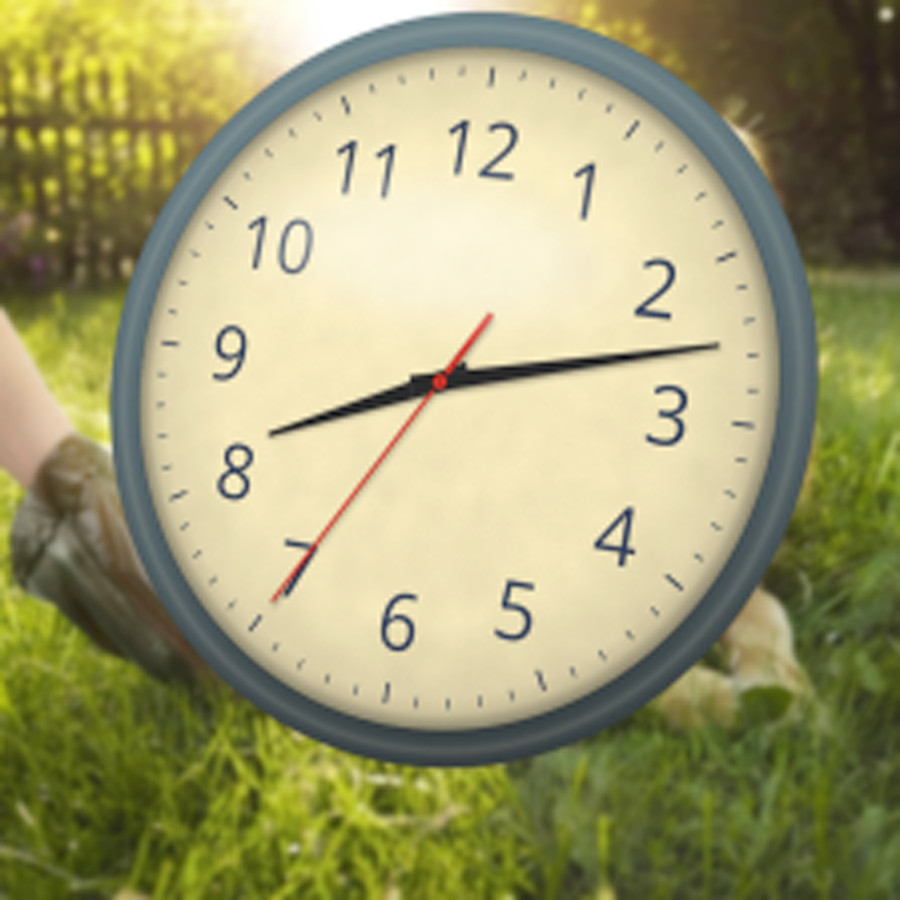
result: 8.12.35
